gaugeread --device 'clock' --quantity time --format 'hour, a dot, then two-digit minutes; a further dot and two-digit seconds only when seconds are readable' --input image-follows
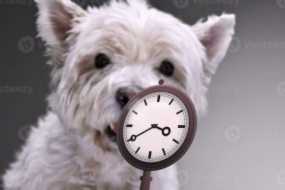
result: 3.40
